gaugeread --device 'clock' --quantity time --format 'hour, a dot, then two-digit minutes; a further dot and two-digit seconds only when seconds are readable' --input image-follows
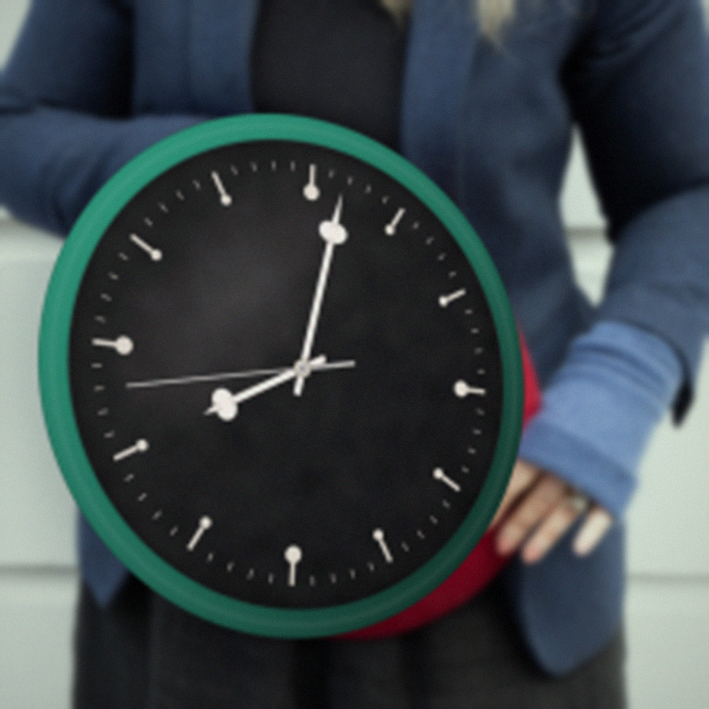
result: 8.01.43
